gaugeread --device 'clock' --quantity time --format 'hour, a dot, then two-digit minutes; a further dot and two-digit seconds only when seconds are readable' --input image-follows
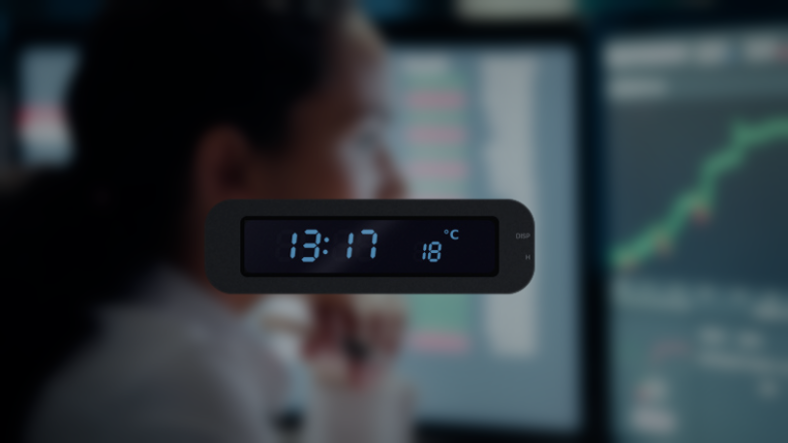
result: 13.17
